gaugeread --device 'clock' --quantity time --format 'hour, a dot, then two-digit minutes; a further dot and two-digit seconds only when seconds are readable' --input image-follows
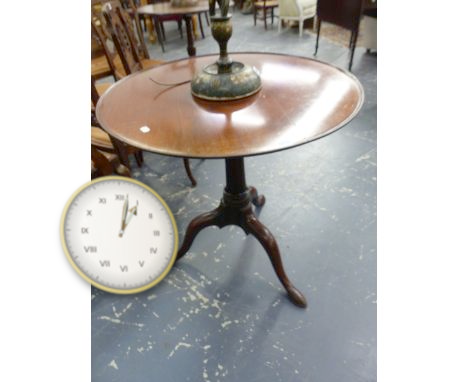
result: 1.02
